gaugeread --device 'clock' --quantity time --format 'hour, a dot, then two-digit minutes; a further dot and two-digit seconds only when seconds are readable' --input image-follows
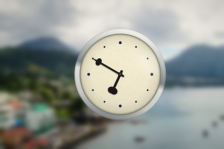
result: 6.50
